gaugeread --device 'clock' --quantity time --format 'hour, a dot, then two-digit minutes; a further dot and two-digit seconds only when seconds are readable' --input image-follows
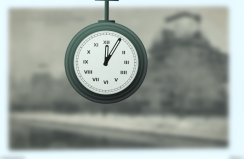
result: 12.05
